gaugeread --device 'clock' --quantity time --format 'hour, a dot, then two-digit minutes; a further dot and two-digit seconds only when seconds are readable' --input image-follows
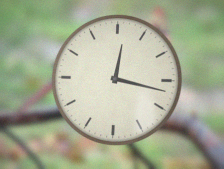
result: 12.17
